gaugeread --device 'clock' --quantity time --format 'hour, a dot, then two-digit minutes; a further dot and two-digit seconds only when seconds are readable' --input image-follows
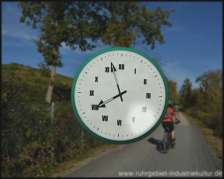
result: 7.57
